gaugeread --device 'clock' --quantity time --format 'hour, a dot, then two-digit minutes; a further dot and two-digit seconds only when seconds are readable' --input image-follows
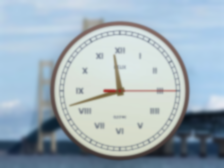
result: 11.42.15
